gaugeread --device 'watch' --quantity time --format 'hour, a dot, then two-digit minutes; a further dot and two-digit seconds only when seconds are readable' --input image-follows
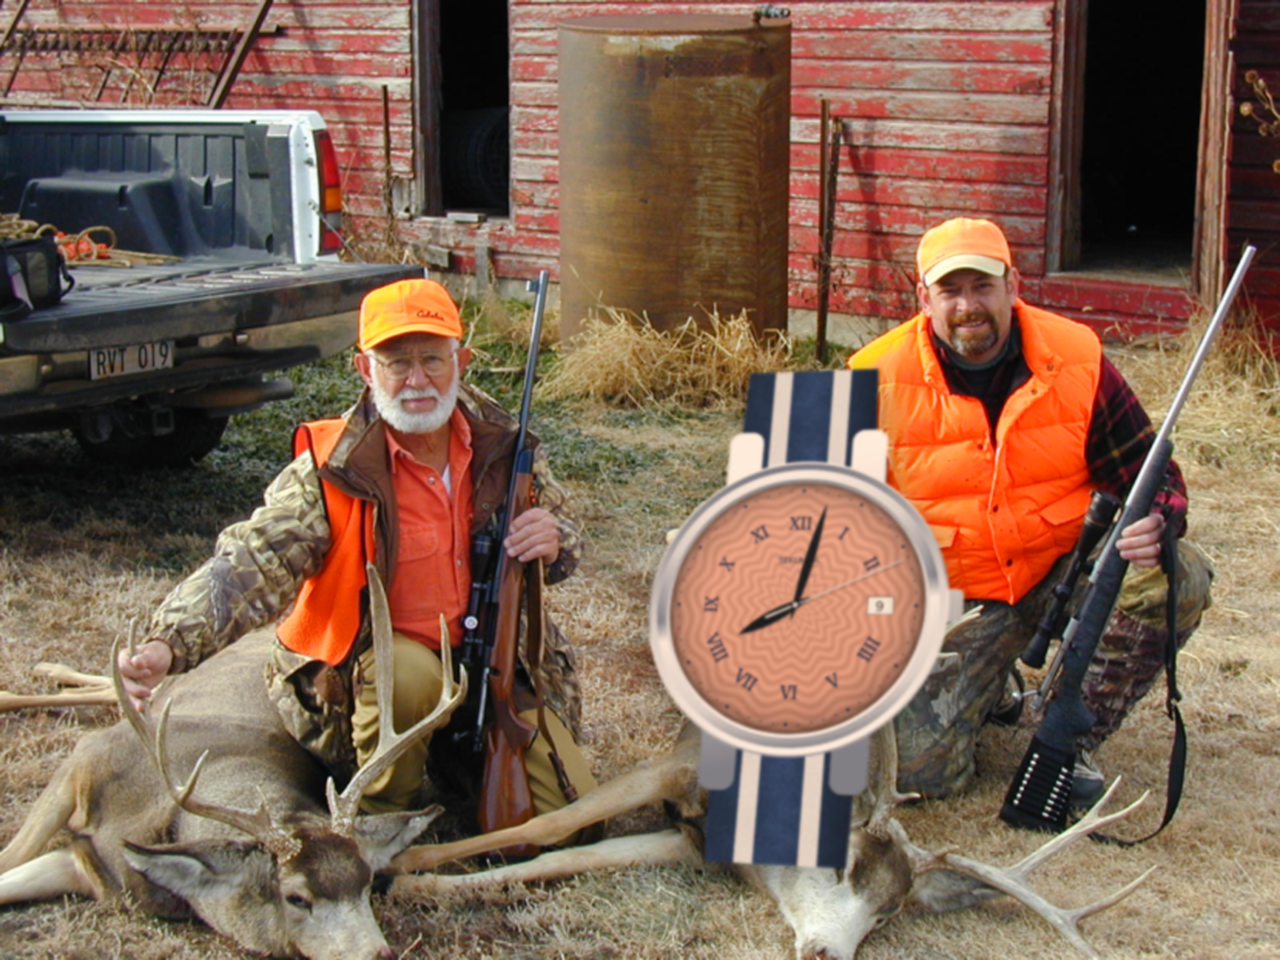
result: 8.02.11
